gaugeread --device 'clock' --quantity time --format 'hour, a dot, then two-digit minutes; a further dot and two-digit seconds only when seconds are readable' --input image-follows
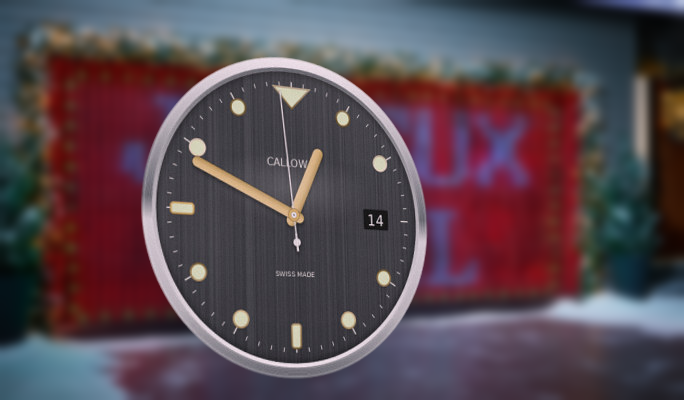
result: 12.48.59
